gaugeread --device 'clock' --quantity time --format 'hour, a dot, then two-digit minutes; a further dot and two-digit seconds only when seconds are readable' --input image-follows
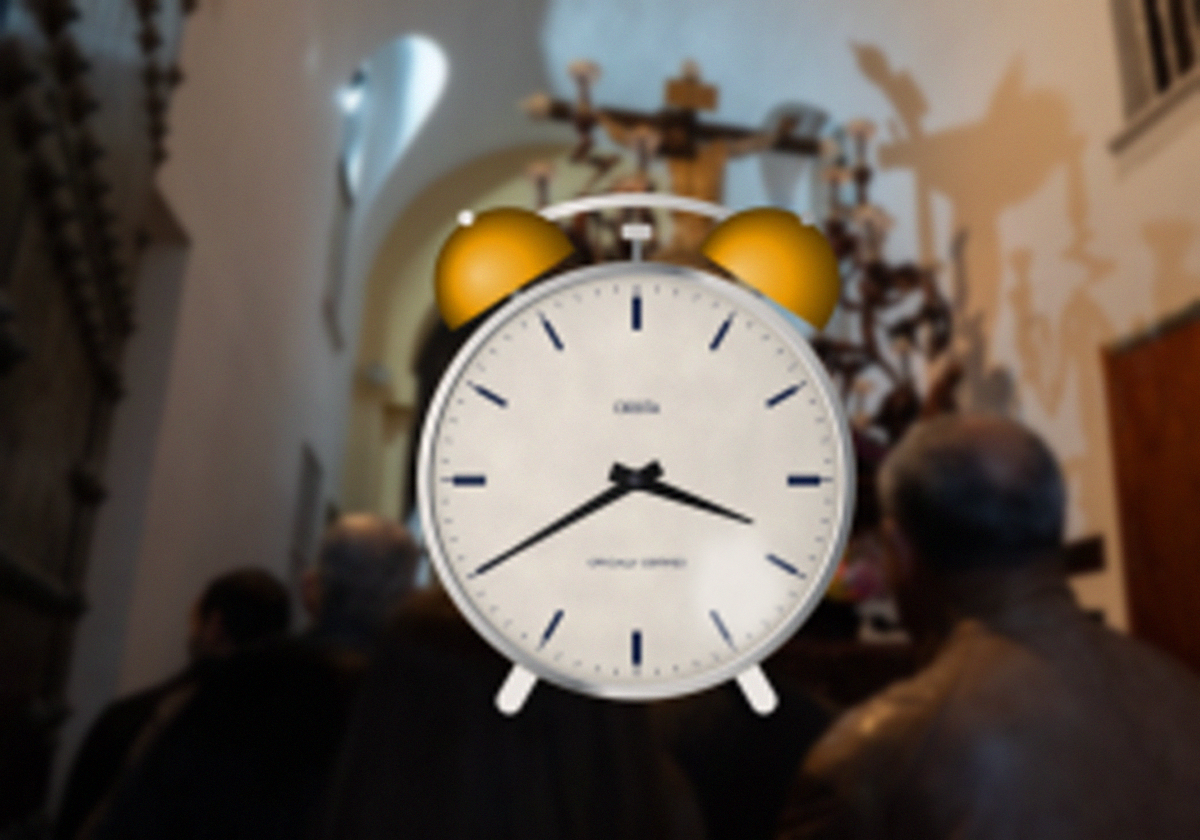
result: 3.40
